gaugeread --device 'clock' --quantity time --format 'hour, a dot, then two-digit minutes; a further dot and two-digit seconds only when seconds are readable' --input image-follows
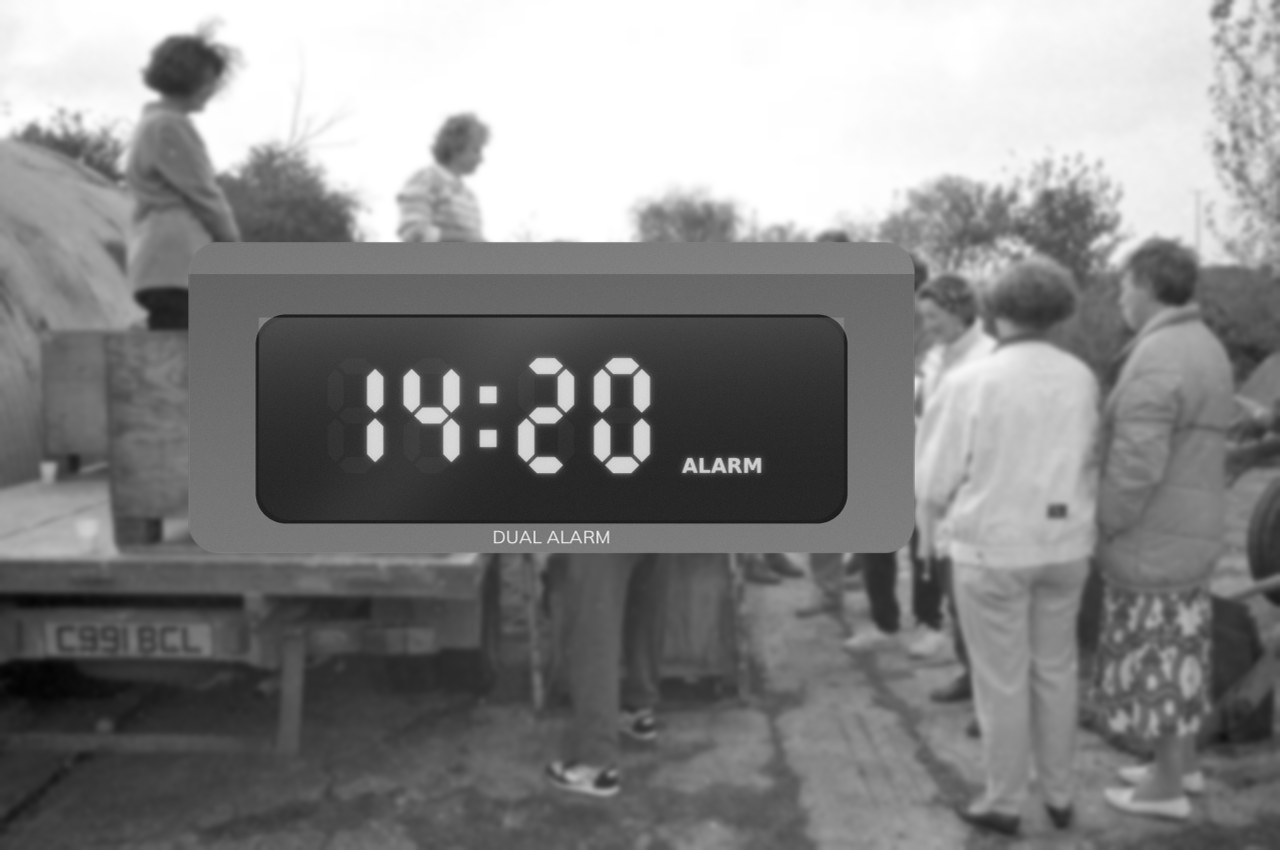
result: 14.20
